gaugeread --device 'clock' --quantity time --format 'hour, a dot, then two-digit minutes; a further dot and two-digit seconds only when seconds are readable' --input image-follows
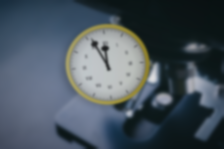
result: 11.56
